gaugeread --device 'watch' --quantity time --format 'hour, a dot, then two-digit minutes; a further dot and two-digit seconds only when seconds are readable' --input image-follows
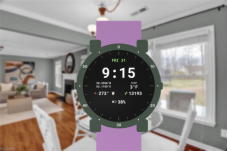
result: 9.15
